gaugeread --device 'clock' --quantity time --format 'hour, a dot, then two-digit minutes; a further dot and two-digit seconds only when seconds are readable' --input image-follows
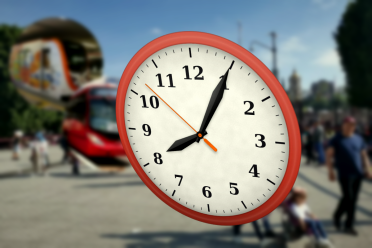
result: 8.04.52
